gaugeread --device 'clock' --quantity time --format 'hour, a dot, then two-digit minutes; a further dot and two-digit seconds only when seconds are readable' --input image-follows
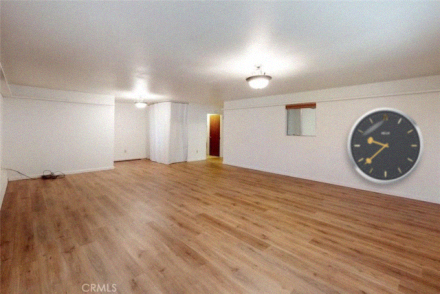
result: 9.38
